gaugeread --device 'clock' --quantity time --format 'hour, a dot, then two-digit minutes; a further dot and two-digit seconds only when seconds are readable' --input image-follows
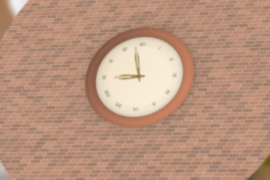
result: 8.58
